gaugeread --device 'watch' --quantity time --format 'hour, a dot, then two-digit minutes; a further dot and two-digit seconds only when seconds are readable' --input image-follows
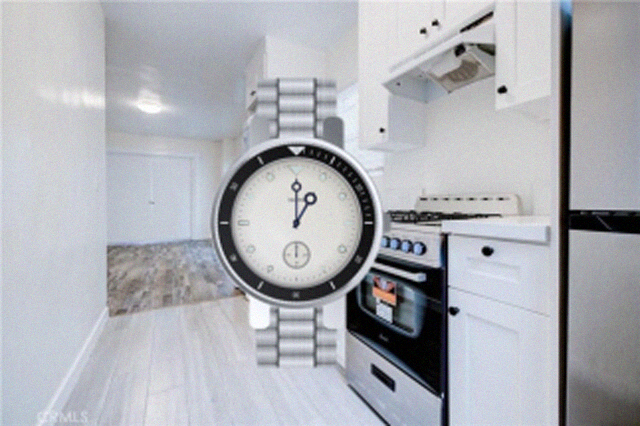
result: 1.00
